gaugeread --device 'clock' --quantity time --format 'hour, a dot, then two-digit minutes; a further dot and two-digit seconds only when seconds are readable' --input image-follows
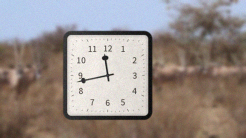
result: 11.43
